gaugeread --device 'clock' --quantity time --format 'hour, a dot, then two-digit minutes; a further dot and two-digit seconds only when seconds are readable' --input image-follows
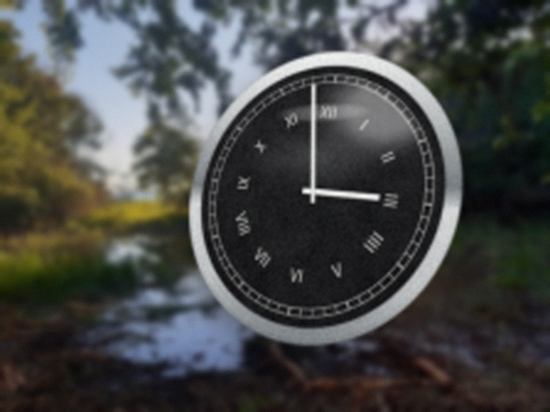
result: 2.58
